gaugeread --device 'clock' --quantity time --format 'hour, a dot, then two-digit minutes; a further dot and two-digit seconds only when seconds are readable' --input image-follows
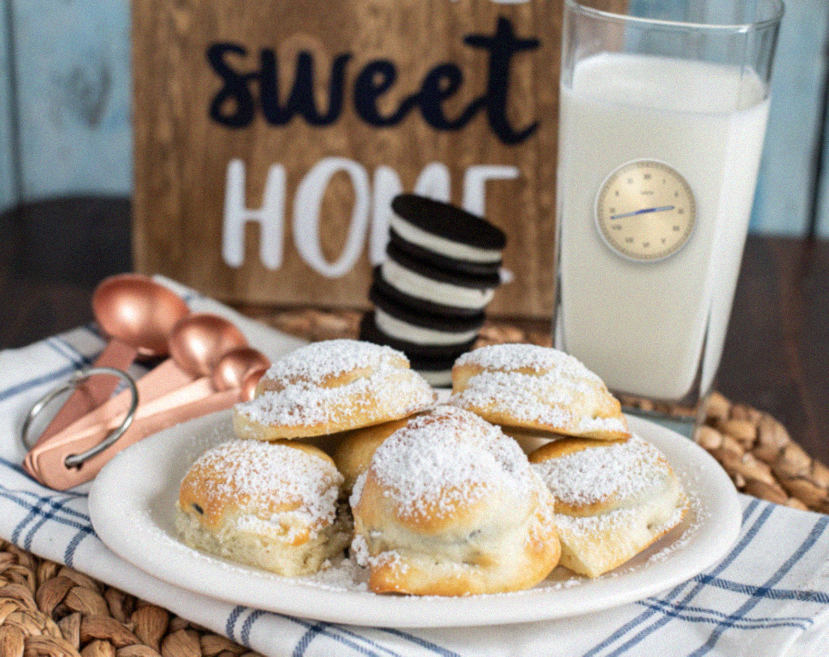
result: 2.43
